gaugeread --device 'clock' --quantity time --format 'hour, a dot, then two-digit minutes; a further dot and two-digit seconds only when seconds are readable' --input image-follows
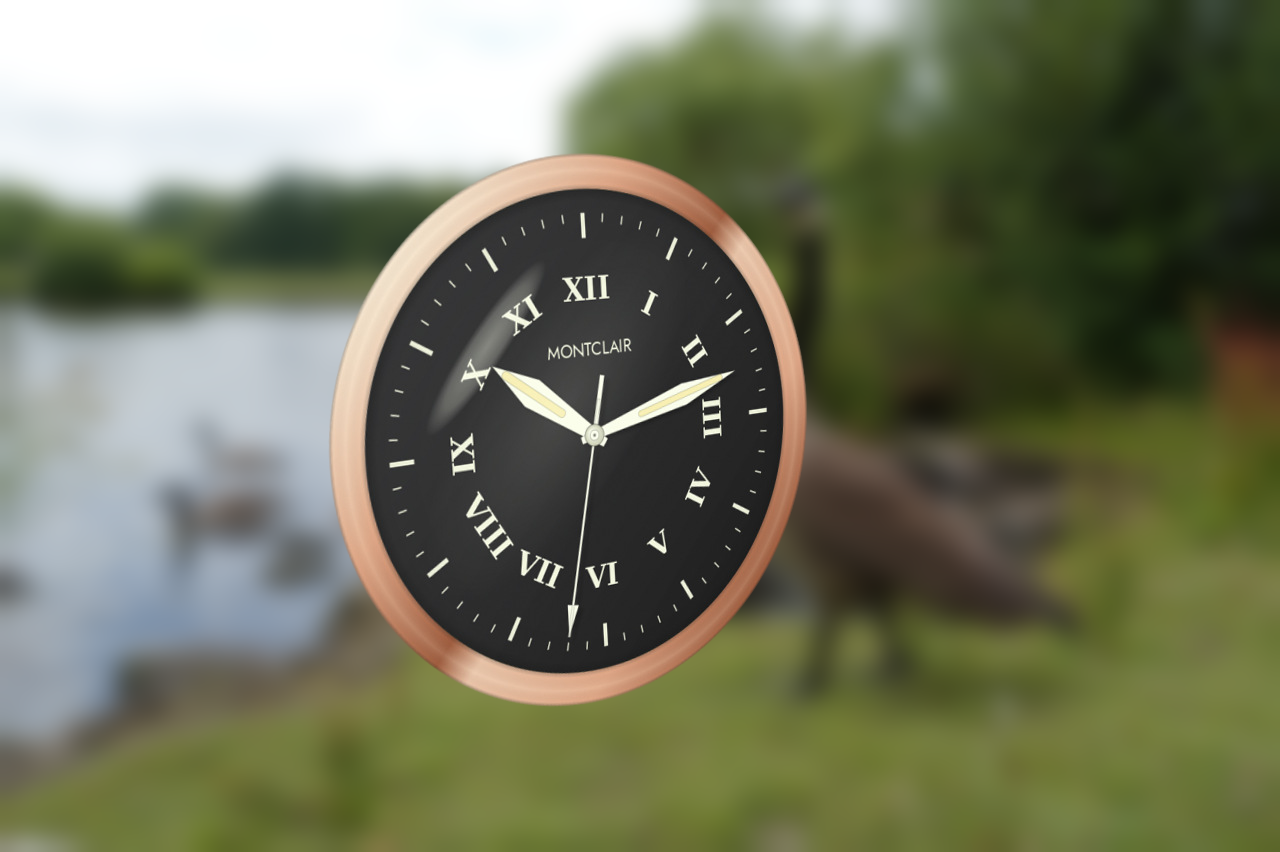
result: 10.12.32
